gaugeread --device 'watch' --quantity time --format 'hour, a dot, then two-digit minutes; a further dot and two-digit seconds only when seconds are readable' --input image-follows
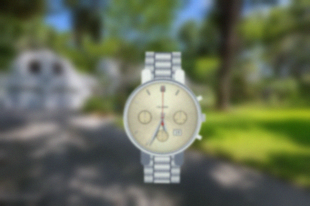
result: 5.34
